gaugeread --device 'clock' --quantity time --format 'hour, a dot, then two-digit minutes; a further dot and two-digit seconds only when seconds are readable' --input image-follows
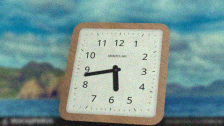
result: 5.43
